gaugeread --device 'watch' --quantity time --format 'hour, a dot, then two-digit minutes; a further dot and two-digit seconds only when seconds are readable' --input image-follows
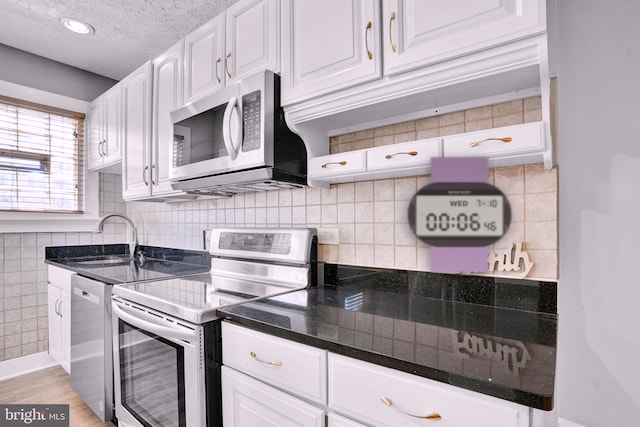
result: 0.06.46
